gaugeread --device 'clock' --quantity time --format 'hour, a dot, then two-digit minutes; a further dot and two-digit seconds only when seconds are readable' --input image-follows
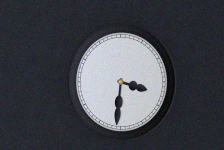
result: 3.31
